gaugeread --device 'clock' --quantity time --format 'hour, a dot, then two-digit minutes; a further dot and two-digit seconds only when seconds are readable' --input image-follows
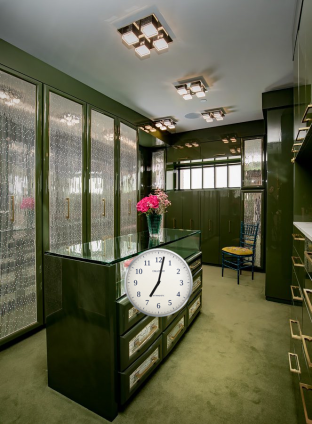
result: 7.02
